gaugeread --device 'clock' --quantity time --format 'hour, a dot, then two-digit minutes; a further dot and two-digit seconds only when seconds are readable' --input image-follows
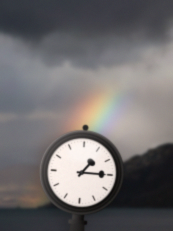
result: 1.15
